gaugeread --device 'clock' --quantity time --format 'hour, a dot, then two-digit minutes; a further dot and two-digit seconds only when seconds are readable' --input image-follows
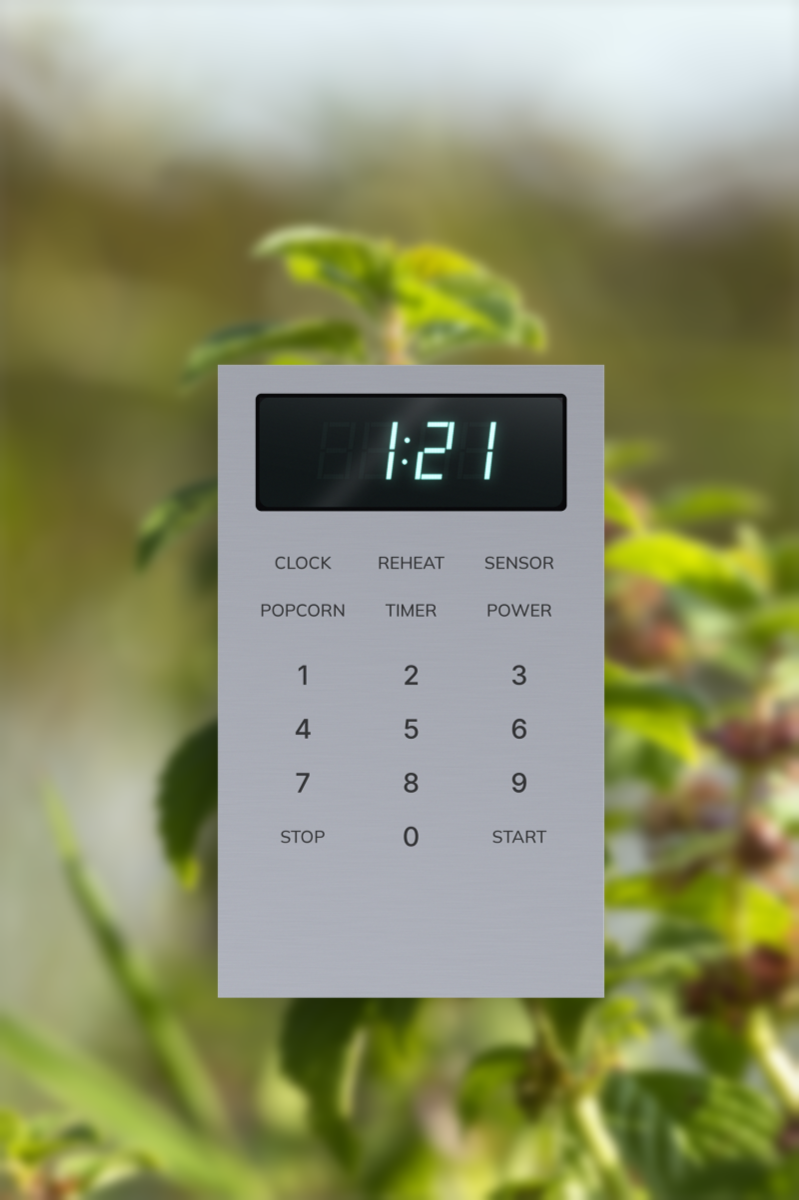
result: 1.21
